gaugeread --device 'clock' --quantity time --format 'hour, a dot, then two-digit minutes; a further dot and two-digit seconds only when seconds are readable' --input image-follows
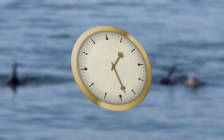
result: 1.28
